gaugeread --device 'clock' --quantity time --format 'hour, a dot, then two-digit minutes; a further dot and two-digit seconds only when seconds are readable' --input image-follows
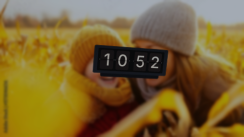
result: 10.52
